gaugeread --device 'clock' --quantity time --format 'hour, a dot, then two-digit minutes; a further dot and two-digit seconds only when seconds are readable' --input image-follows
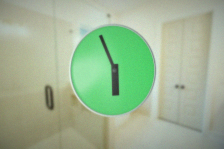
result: 5.56
